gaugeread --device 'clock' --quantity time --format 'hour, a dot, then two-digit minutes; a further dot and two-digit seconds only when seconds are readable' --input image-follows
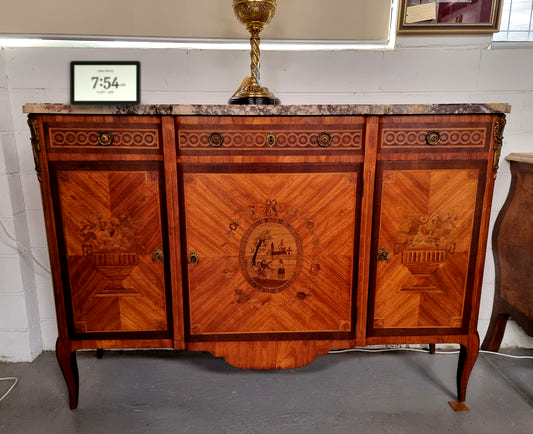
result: 7.54
